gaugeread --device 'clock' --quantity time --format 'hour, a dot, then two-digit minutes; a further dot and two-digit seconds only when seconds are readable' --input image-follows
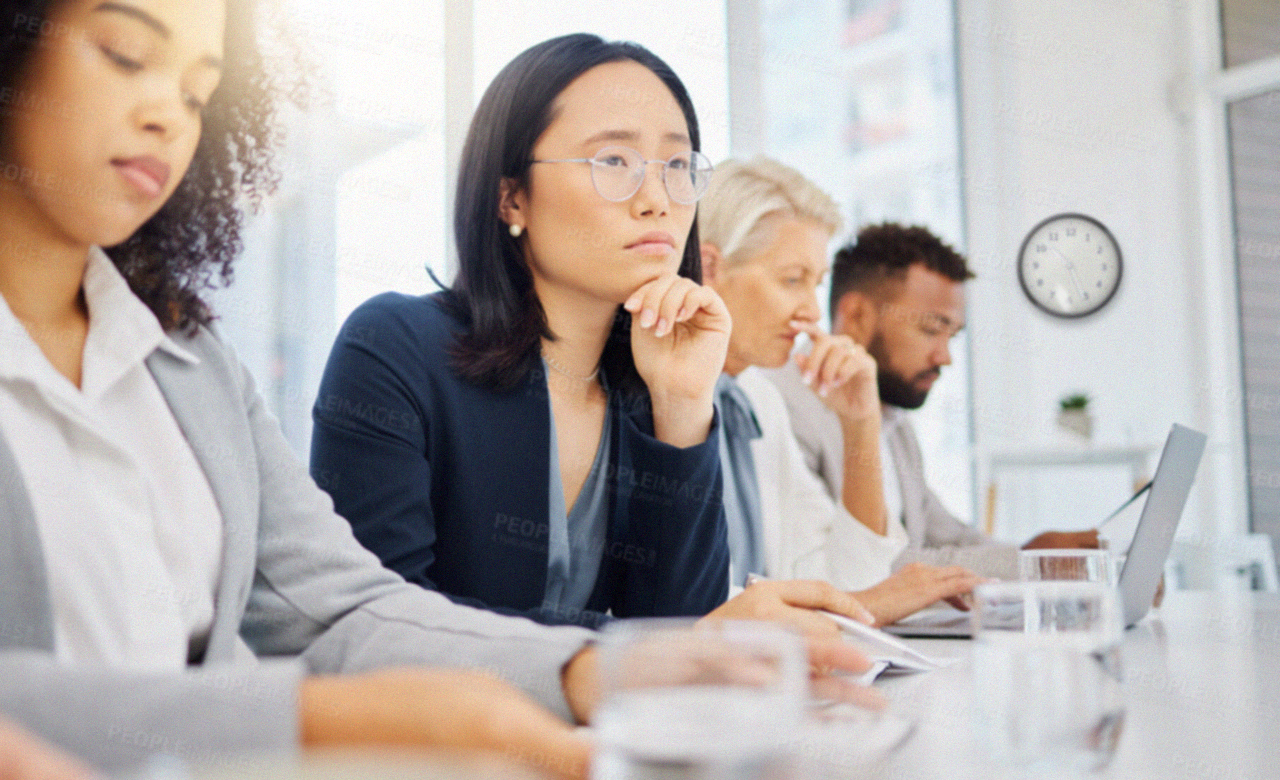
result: 10.26
